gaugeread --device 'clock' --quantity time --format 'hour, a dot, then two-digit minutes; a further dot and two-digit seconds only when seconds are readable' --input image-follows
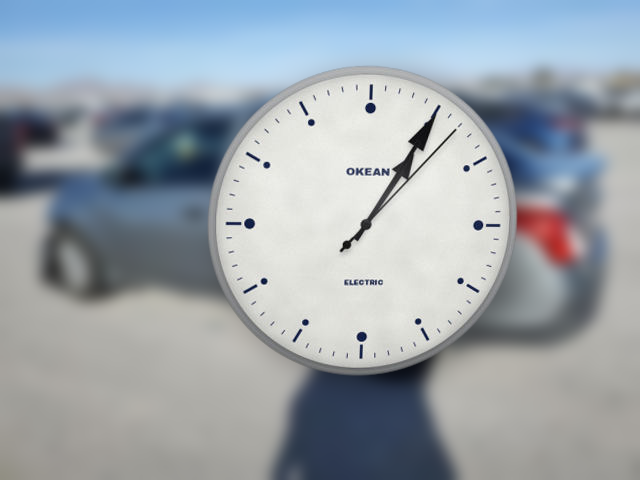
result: 1.05.07
